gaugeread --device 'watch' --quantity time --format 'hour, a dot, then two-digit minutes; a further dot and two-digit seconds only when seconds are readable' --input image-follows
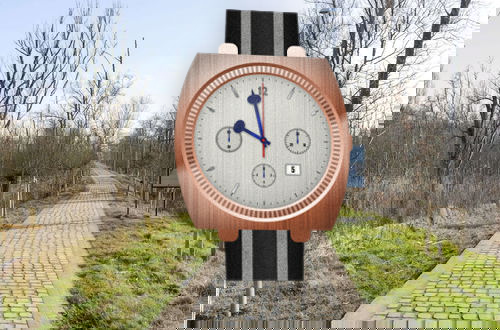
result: 9.58
